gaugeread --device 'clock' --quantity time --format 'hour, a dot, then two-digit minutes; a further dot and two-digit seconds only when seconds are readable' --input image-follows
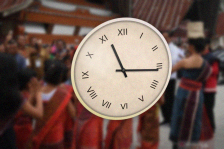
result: 11.16
